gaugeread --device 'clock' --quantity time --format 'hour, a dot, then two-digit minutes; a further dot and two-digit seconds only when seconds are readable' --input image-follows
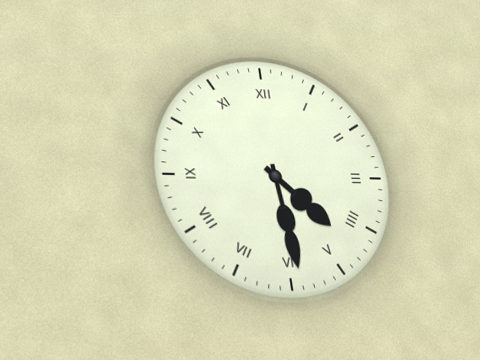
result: 4.29
